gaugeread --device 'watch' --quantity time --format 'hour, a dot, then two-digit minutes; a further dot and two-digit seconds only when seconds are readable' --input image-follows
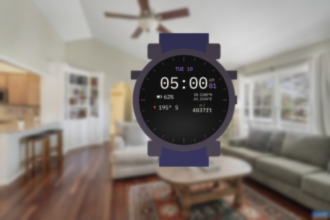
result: 5.00
